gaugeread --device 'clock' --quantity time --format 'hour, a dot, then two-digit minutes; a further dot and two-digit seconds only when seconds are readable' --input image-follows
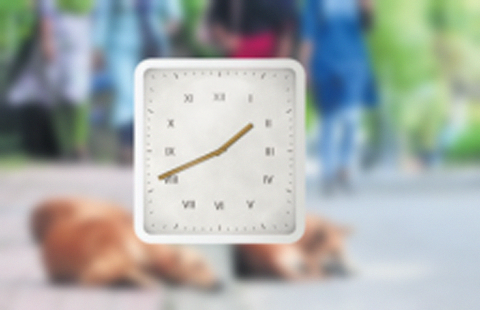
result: 1.41
